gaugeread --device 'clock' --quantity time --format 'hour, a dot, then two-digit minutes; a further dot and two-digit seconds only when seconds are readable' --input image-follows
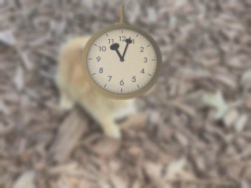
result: 11.03
